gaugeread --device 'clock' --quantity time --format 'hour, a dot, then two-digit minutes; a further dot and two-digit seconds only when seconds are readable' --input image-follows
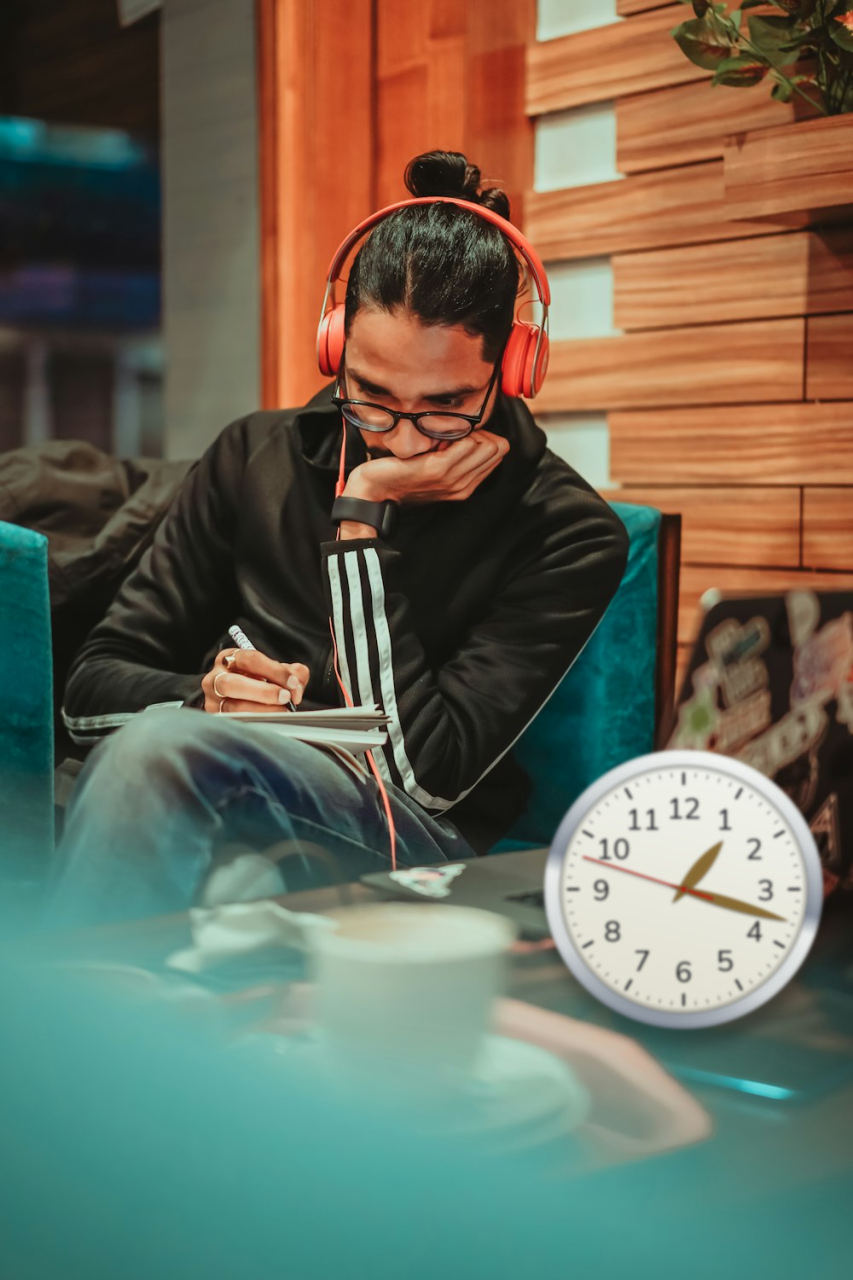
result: 1.17.48
